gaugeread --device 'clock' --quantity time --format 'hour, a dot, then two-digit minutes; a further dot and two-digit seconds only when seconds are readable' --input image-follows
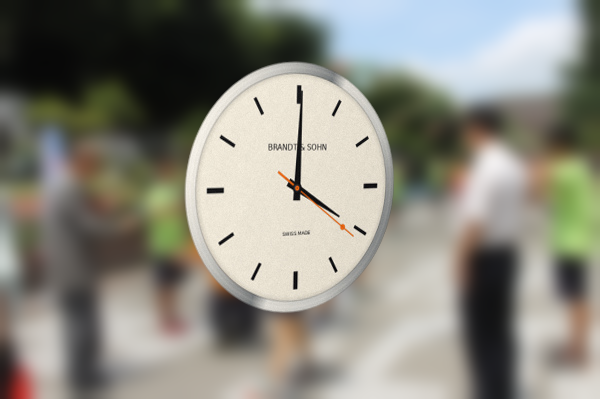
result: 4.00.21
